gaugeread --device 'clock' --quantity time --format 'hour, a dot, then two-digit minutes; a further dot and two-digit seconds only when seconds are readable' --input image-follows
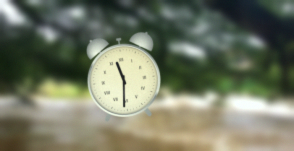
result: 11.31
